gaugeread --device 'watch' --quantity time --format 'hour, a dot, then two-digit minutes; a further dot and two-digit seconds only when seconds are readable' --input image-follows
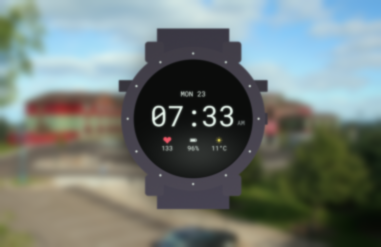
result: 7.33
